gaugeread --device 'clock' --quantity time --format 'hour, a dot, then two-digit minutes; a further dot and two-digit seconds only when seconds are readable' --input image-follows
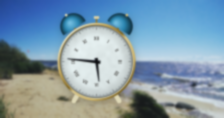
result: 5.46
